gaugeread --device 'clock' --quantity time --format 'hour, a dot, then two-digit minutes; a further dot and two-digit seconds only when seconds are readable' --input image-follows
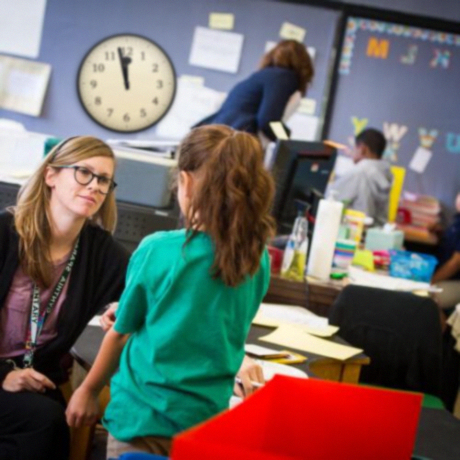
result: 11.58
